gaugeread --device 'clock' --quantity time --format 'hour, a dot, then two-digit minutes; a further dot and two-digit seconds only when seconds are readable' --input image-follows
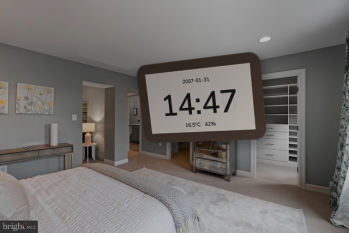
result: 14.47
